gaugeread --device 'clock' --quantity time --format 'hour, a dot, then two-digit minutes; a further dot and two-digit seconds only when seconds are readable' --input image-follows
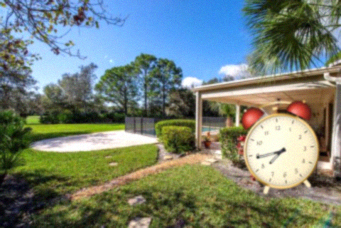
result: 7.44
